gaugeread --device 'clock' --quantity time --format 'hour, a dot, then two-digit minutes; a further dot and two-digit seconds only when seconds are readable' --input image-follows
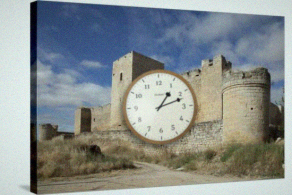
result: 1.12
